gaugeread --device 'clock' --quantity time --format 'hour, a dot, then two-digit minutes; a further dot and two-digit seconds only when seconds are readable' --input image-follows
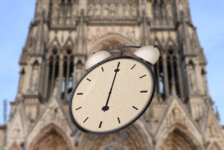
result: 6.00
